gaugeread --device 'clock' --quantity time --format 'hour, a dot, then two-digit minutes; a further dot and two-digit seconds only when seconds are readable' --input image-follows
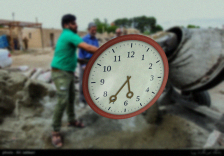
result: 5.36
